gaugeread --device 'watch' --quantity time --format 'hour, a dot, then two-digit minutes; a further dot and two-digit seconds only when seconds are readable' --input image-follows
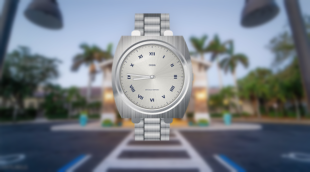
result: 8.46
